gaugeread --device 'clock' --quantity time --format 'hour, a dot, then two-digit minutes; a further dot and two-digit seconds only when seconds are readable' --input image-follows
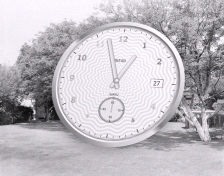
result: 12.57
